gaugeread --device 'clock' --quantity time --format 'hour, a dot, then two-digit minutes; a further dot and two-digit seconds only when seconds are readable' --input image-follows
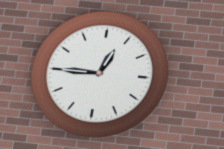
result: 12.45
